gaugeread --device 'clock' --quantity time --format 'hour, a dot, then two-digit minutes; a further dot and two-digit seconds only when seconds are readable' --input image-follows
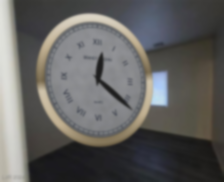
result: 12.21
